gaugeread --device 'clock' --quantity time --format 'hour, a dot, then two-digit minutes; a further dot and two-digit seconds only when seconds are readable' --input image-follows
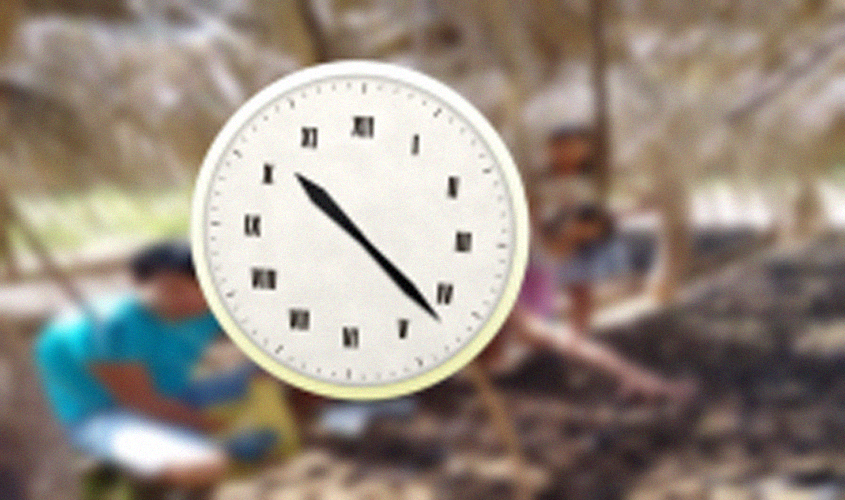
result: 10.22
